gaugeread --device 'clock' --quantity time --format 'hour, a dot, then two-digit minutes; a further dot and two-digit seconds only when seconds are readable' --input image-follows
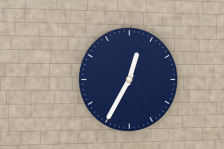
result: 12.35
